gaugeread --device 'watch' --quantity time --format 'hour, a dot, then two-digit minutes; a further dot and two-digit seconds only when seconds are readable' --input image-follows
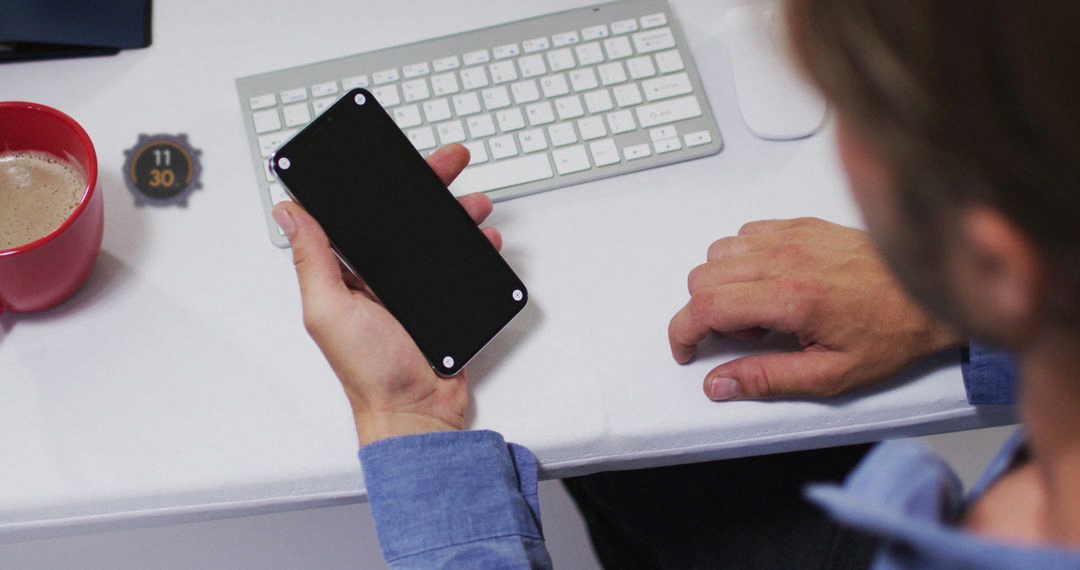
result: 11.30
